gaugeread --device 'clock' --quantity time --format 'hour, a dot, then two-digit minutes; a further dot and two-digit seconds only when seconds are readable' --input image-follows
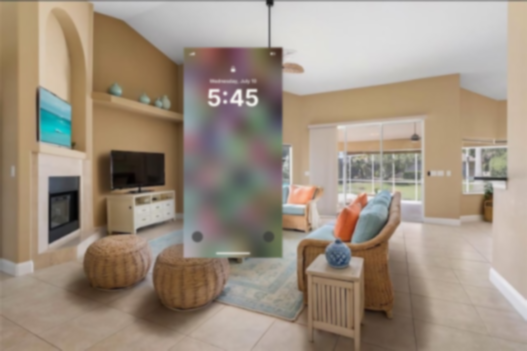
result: 5.45
